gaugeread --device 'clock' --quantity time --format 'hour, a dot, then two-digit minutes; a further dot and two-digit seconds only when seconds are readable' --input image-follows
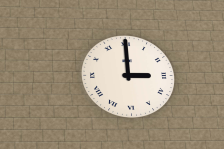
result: 3.00
